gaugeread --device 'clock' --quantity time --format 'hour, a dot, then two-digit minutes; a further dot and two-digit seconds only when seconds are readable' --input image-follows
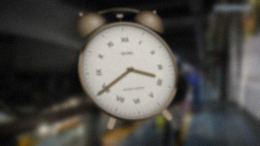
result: 3.40
